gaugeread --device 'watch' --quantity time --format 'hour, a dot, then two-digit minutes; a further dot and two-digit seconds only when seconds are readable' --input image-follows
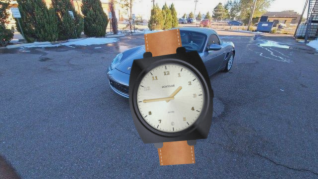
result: 1.45
